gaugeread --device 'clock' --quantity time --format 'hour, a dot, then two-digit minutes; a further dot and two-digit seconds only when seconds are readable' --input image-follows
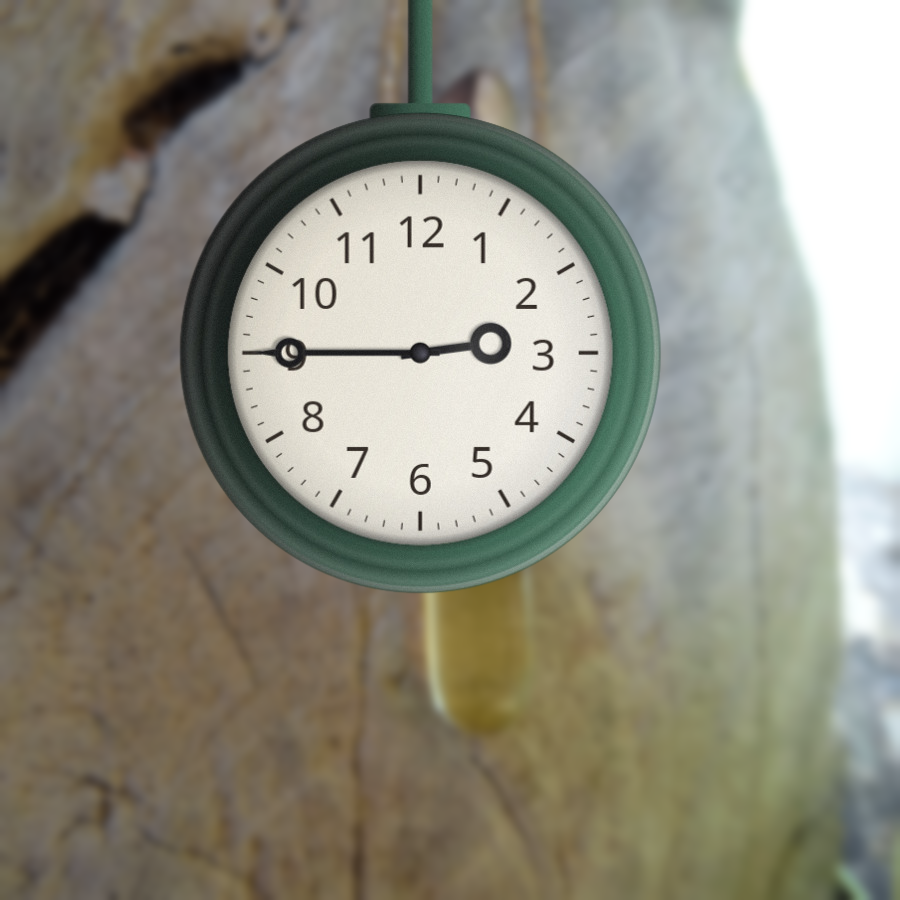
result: 2.45
